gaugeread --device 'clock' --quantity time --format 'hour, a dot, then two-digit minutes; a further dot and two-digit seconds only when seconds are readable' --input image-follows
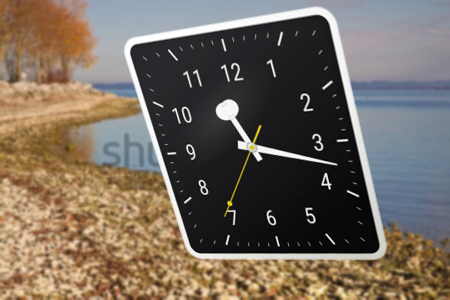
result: 11.17.36
